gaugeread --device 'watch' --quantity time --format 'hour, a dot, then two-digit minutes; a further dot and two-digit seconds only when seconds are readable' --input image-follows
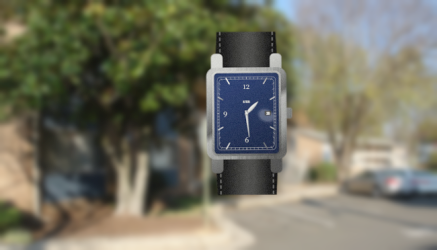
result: 1.29
